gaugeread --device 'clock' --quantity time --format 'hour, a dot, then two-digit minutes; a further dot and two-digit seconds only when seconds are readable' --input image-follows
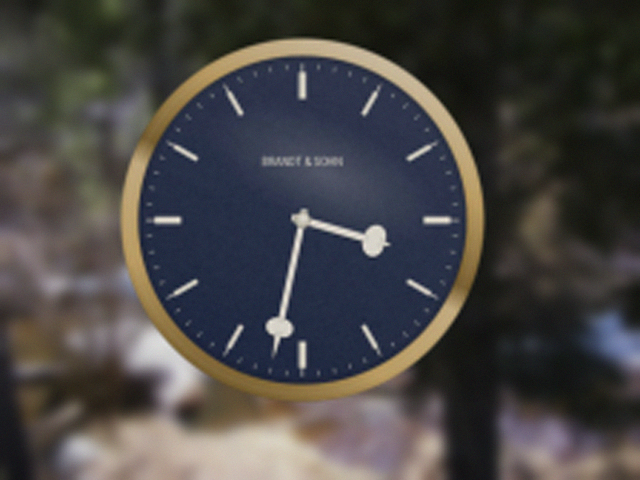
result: 3.32
